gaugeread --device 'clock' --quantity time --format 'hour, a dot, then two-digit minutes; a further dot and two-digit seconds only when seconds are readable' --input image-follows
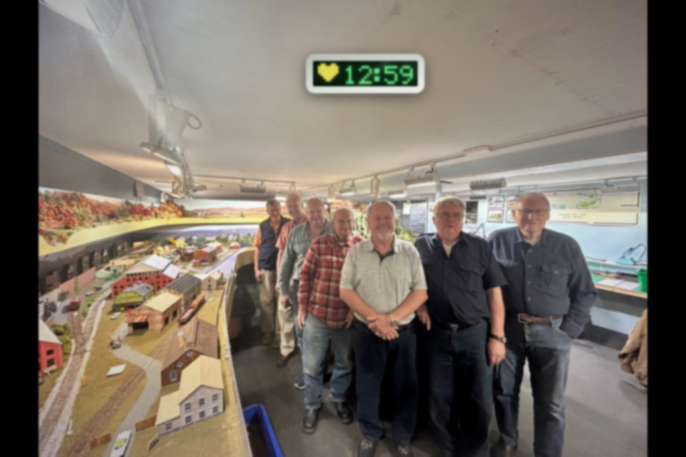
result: 12.59
